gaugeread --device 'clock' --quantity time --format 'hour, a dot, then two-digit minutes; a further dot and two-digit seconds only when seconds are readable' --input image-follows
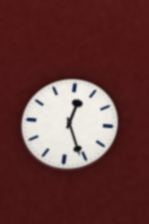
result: 12.26
